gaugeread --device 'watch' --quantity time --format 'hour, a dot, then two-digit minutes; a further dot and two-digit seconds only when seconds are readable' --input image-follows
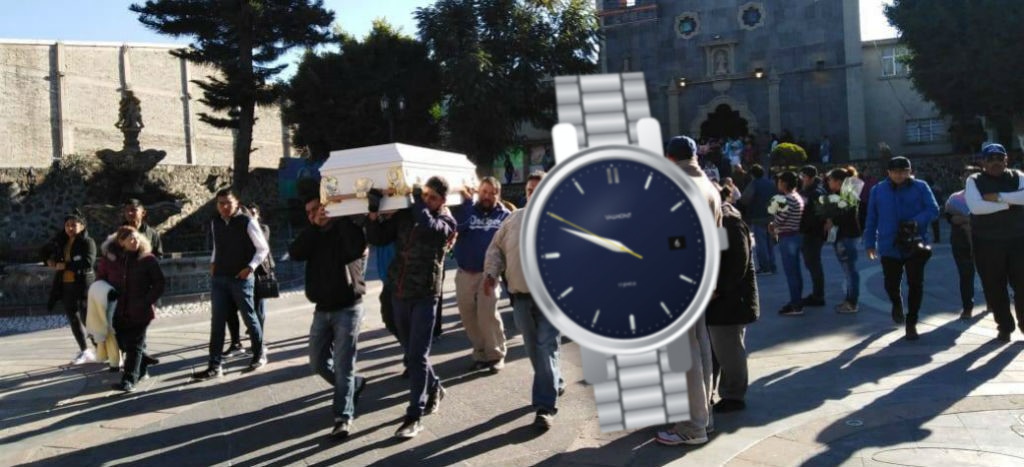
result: 9.48.50
